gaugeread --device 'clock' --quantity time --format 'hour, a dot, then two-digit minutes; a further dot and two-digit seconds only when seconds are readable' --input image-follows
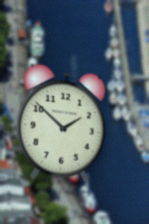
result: 1.51
